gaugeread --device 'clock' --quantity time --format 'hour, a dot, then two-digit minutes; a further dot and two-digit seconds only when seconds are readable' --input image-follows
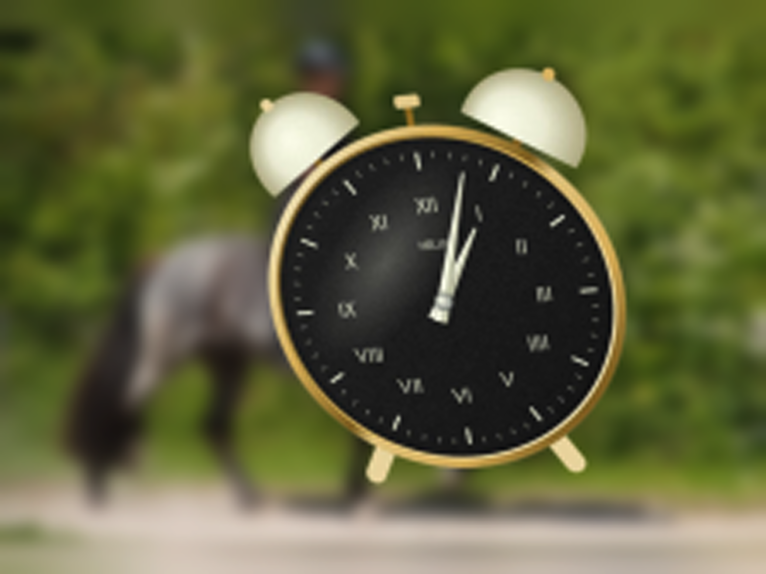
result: 1.03
